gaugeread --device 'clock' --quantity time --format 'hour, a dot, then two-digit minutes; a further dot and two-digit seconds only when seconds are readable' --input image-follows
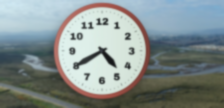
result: 4.40
